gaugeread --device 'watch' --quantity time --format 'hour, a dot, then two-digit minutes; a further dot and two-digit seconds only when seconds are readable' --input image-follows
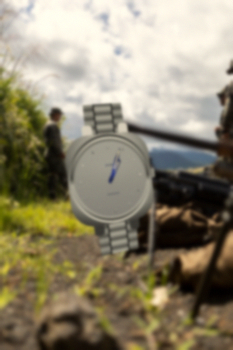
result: 1.04
